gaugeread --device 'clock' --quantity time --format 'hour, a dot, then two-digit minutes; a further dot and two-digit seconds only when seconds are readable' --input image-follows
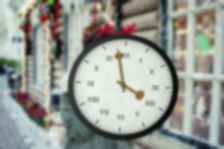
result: 3.58
